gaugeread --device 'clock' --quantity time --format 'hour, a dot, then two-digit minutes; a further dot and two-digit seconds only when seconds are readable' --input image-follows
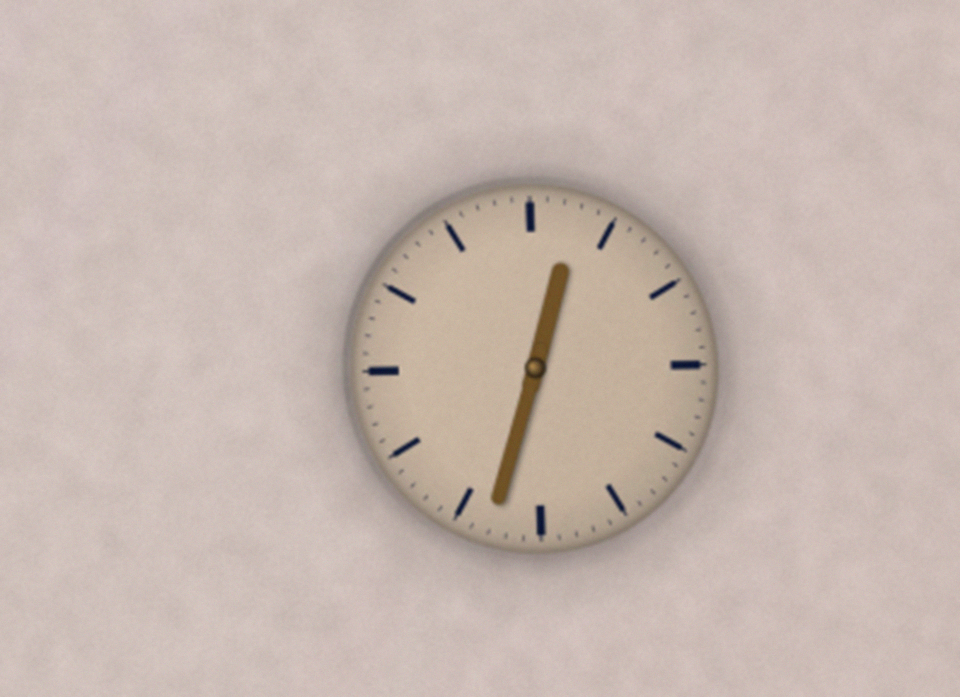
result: 12.33
